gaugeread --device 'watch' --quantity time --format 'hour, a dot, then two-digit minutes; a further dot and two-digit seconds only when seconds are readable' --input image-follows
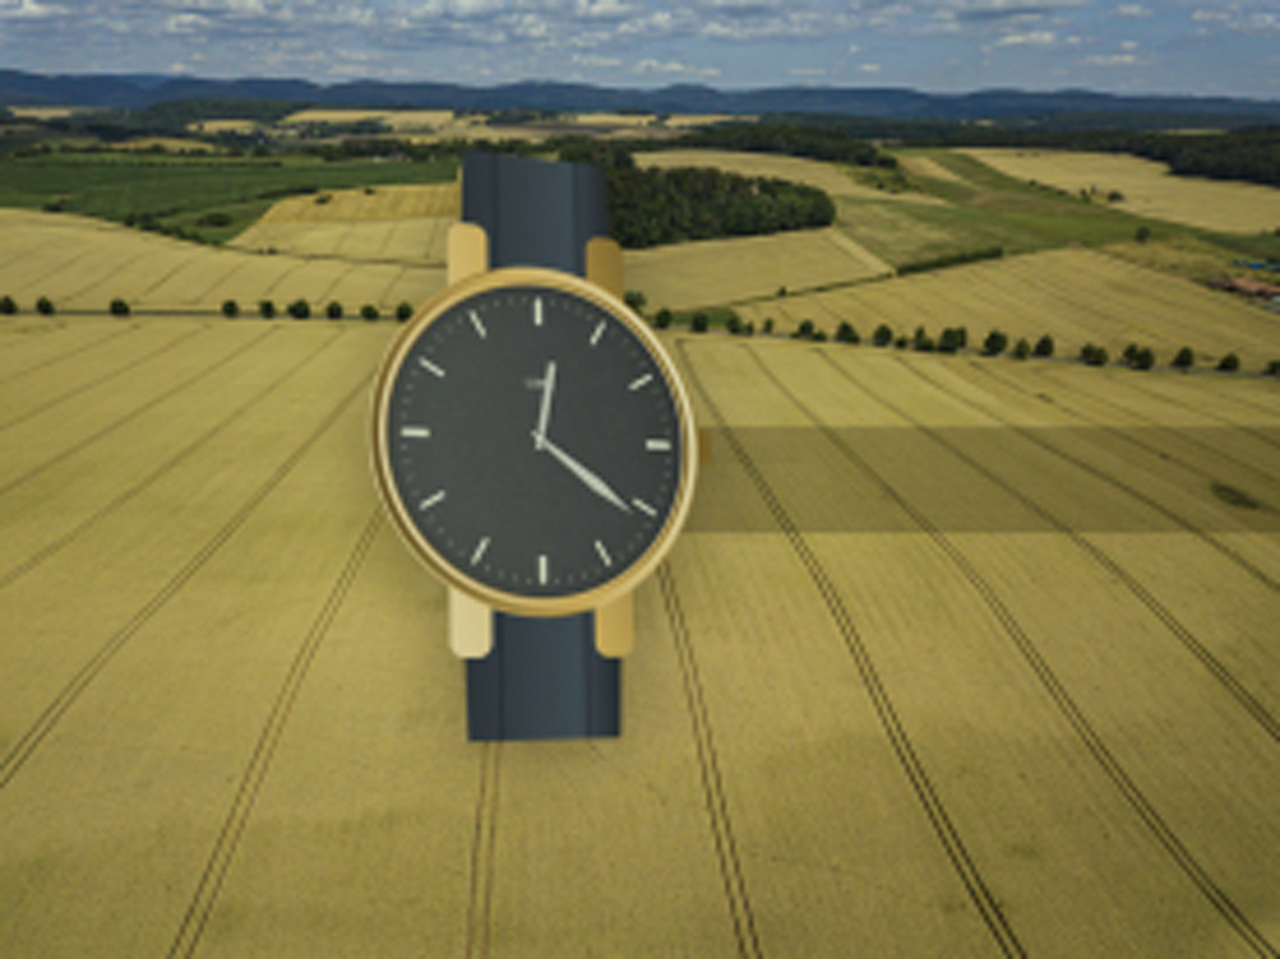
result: 12.21
